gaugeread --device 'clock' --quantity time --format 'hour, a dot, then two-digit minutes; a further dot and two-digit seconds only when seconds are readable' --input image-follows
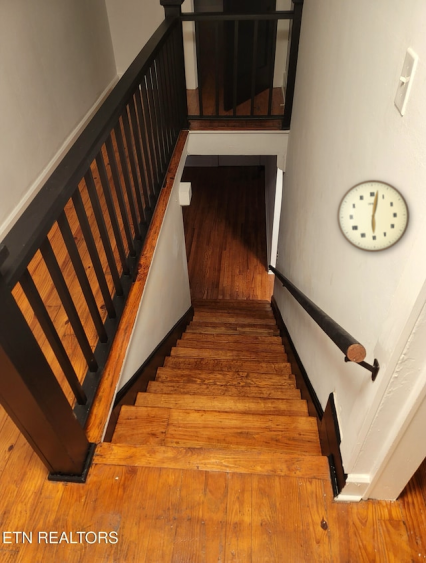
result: 6.02
